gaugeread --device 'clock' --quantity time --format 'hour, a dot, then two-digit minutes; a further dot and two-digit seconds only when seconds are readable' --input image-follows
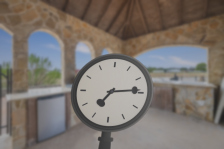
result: 7.14
